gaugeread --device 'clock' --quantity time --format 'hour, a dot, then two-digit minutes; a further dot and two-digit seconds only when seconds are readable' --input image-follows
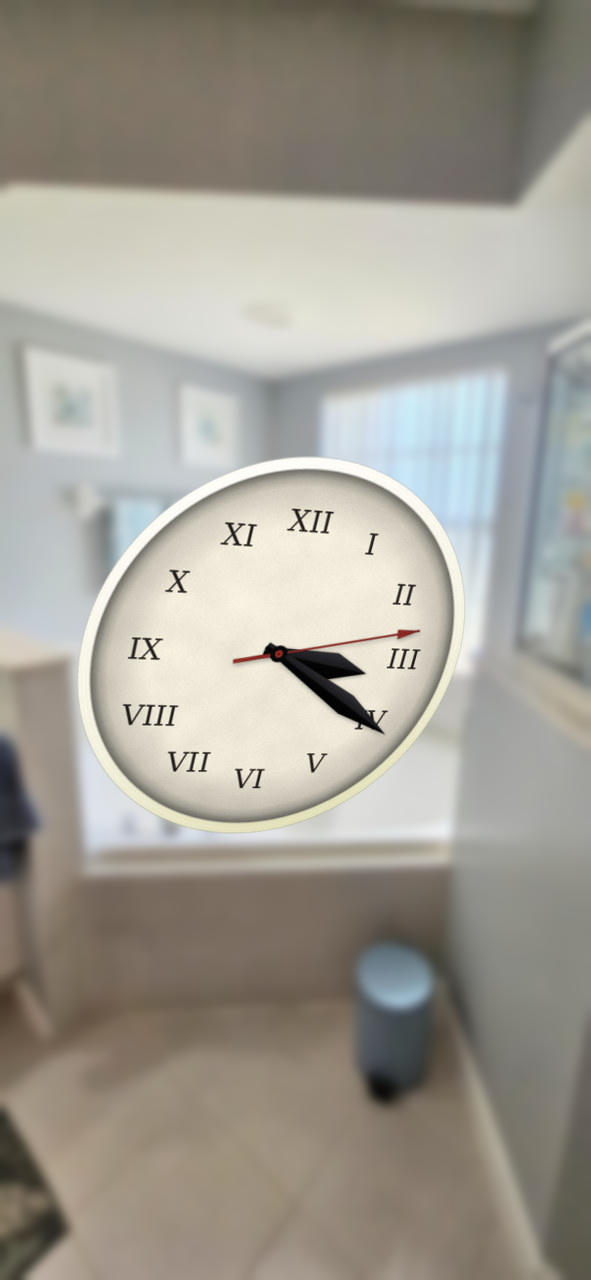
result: 3.20.13
